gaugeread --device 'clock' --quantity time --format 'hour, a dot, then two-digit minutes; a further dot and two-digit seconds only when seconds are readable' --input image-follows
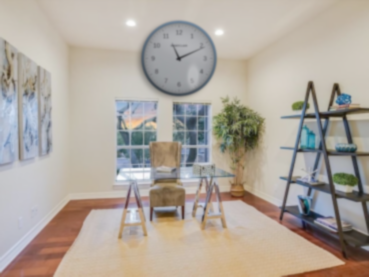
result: 11.11
